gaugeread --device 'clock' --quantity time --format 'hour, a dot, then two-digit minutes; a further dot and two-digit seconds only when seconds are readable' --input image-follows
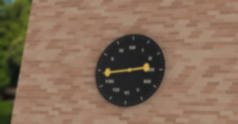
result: 2.44
